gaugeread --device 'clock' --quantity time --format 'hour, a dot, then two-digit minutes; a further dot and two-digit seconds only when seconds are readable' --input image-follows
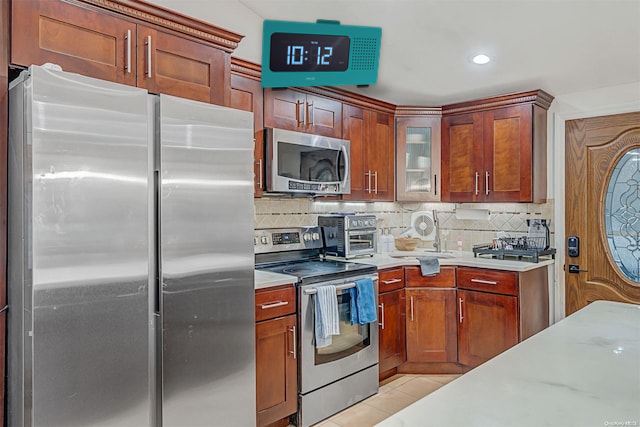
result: 10.12
